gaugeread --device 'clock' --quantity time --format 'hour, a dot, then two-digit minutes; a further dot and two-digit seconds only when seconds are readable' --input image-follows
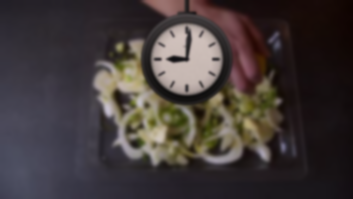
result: 9.01
